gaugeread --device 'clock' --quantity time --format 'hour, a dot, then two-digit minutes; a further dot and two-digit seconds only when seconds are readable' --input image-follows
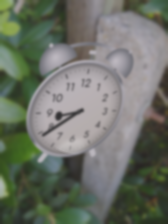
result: 8.39
